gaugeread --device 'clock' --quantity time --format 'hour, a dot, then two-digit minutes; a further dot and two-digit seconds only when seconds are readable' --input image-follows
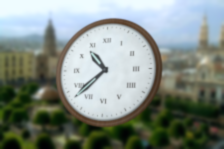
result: 10.38
